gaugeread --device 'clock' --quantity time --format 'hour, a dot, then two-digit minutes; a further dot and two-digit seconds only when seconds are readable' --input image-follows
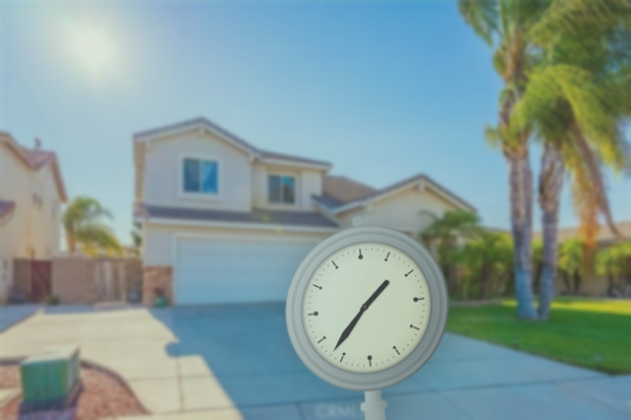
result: 1.37
